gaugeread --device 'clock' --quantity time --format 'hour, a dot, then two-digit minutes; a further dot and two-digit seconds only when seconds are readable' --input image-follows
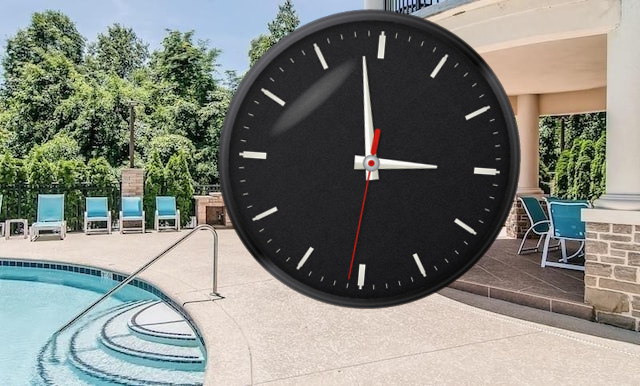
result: 2.58.31
